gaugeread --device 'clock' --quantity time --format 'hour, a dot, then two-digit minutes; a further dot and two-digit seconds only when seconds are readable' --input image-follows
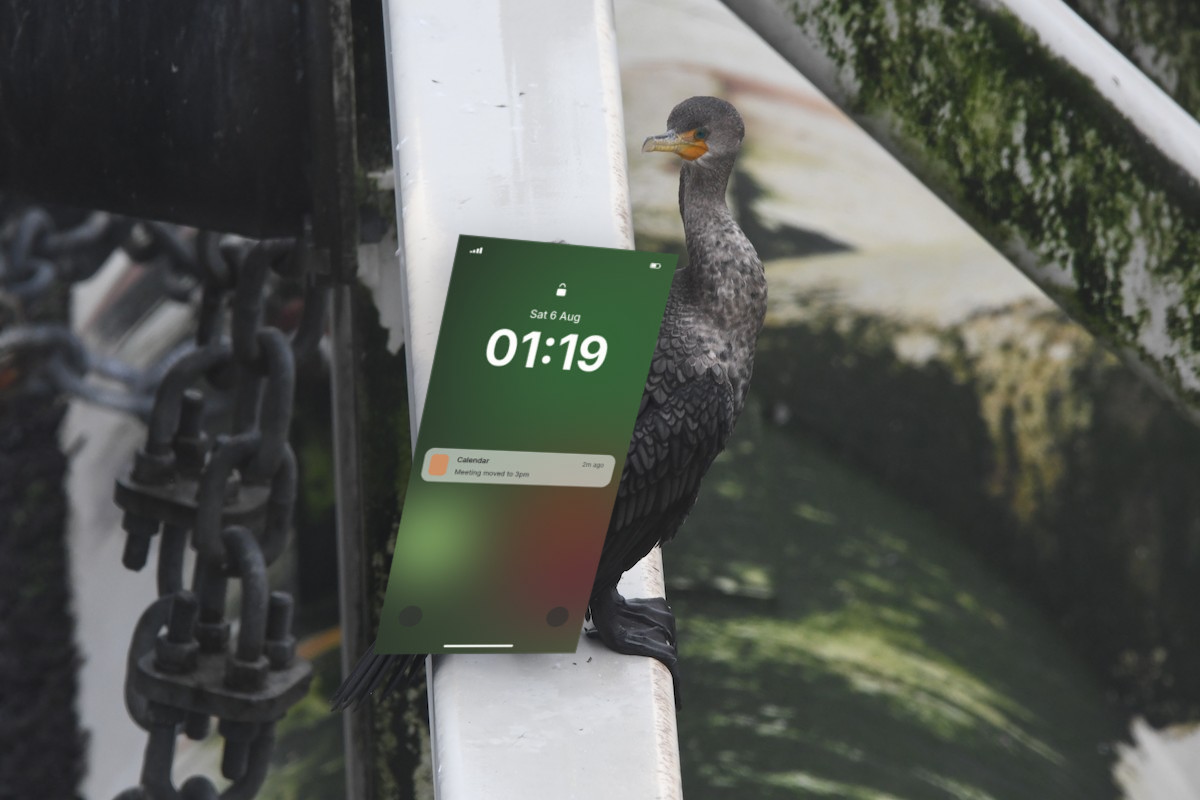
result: 1.19
